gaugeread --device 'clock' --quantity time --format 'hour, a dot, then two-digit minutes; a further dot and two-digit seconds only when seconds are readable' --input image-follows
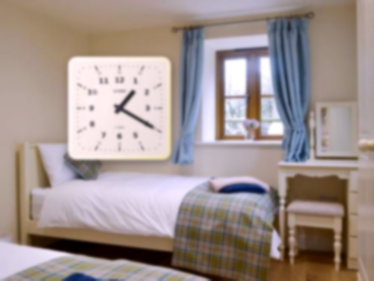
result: 1.20
